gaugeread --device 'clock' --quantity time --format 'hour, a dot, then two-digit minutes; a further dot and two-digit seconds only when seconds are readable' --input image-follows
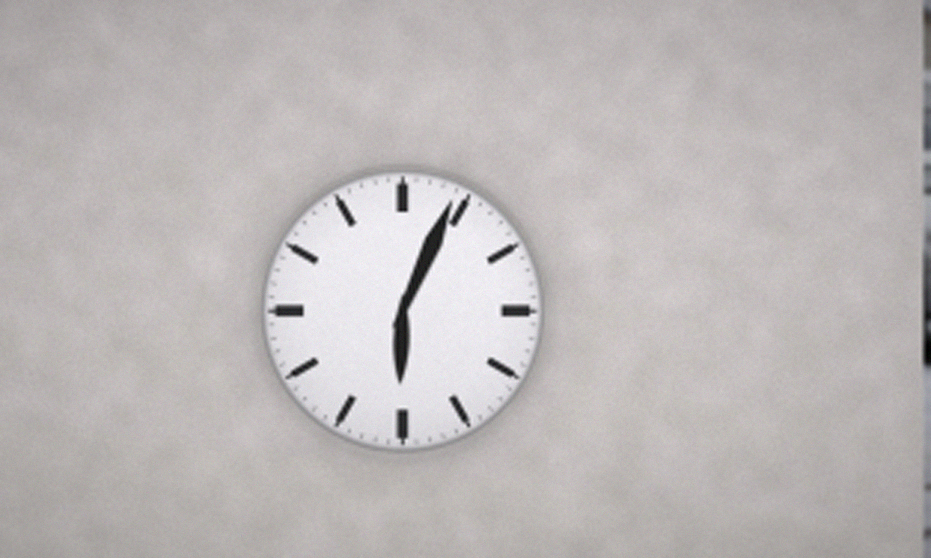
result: 6.04
